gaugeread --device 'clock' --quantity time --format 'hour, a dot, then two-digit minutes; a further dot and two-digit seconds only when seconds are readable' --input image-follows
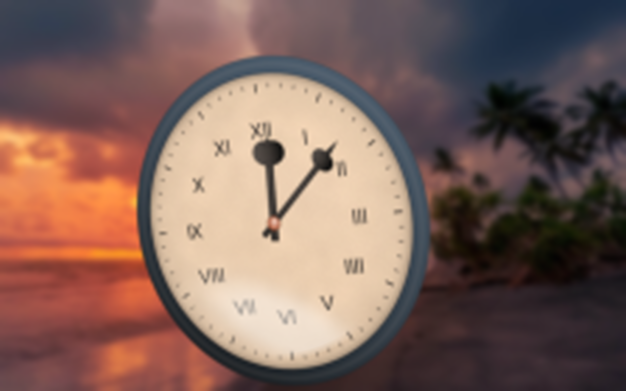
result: 12.08
